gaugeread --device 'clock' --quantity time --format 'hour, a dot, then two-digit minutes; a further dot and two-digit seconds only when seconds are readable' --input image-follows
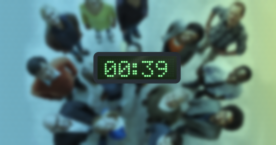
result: 0.39
